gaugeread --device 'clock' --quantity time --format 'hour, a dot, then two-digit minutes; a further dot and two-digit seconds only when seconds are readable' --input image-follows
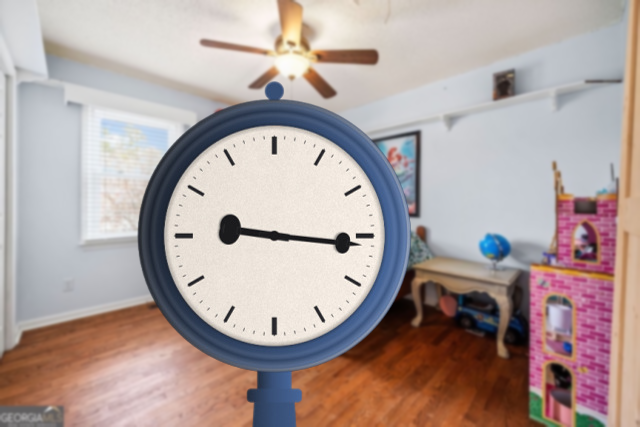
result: 9.16
